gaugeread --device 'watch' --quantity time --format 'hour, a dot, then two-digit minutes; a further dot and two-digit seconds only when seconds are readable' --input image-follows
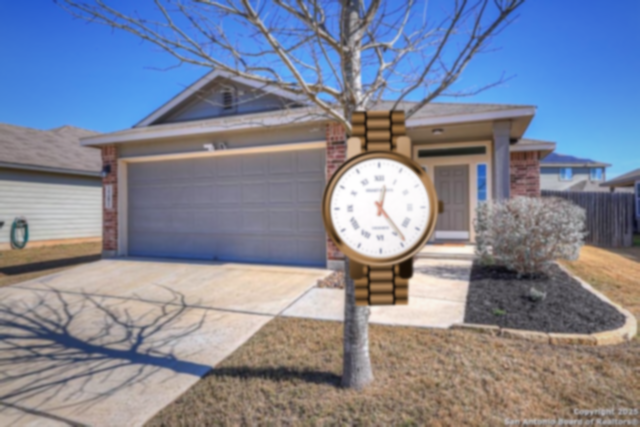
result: 12.24
